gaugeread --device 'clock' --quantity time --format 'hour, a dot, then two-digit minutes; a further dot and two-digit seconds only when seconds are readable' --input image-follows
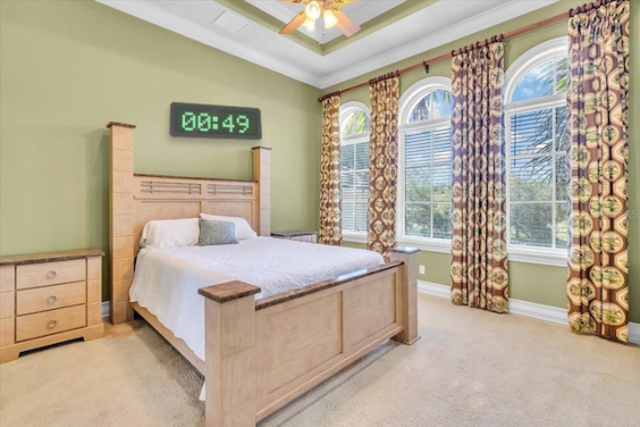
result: 0.49
